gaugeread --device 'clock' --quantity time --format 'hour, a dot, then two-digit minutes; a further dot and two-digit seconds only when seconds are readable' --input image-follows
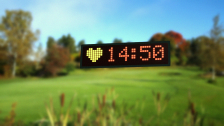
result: 14.50
